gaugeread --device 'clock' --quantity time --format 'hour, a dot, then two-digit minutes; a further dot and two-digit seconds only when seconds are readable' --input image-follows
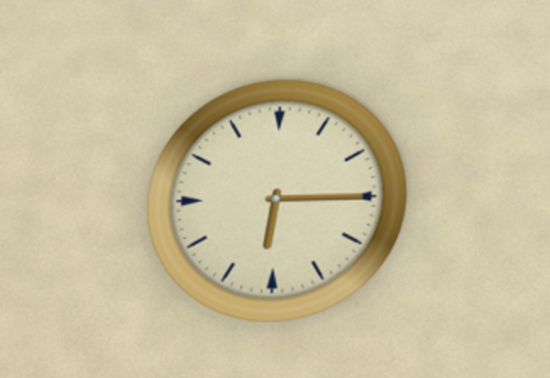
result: 6.15
